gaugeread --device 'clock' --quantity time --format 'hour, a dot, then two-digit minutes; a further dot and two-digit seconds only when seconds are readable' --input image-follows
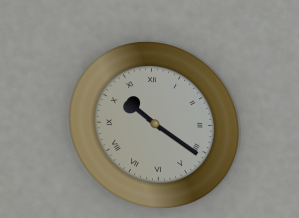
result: 10.21
